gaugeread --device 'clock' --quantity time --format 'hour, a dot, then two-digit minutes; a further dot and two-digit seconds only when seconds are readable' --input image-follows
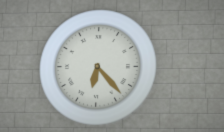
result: 6.23
